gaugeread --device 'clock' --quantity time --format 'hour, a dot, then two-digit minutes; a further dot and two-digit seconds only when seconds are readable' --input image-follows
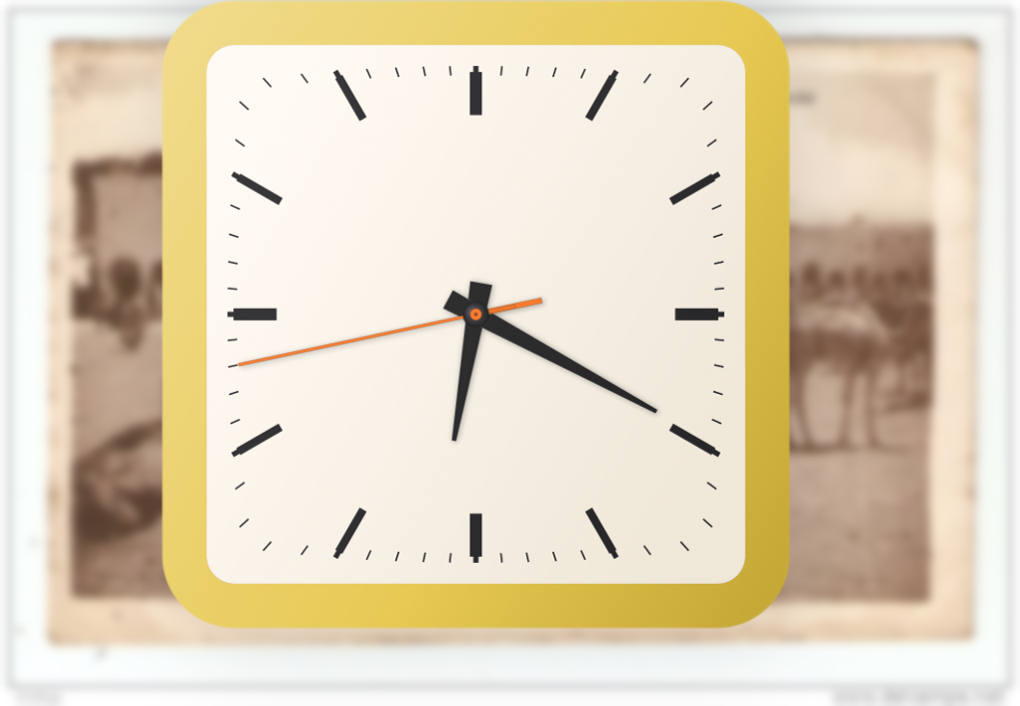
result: 6.19.43
